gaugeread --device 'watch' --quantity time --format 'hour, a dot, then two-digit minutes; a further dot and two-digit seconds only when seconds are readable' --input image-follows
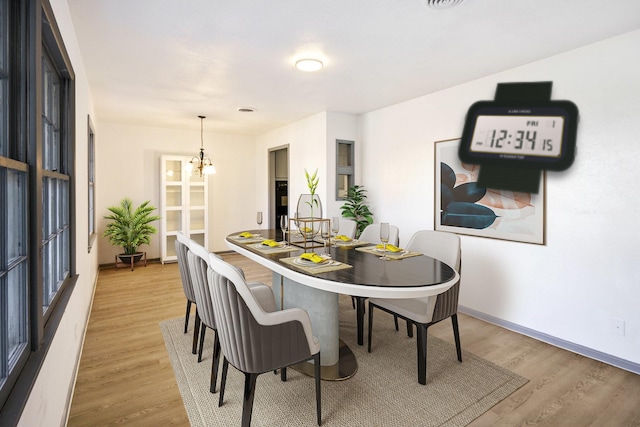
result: 12.34.15
